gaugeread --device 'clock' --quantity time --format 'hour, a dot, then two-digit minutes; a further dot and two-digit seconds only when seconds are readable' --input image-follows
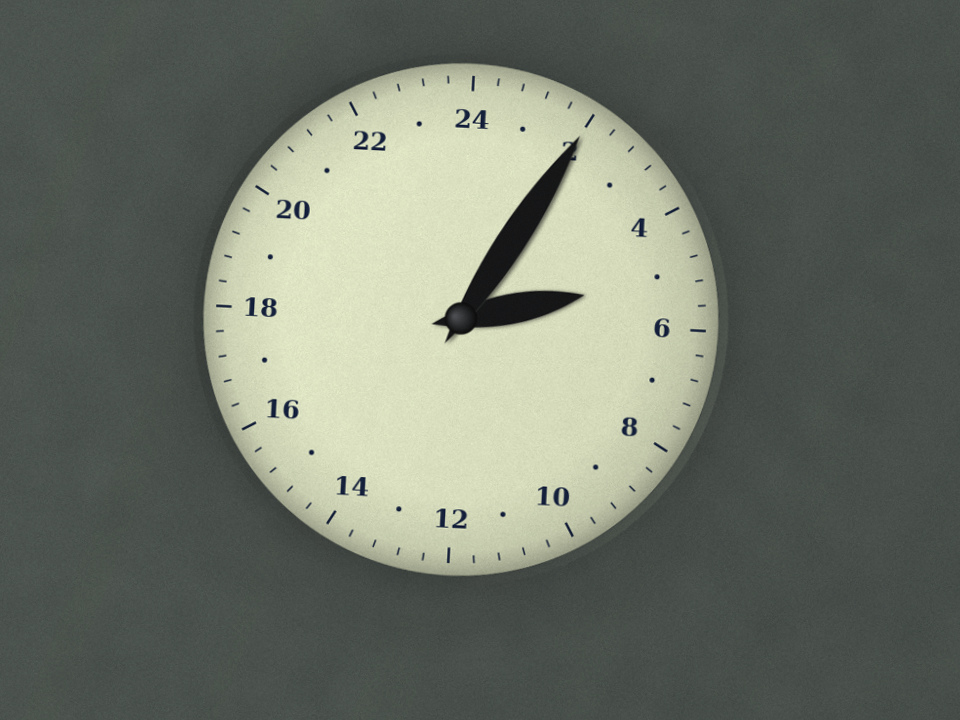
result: 5.05
